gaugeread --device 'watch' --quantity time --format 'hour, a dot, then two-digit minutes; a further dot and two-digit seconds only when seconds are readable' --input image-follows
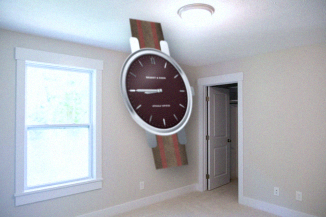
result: 8.45
